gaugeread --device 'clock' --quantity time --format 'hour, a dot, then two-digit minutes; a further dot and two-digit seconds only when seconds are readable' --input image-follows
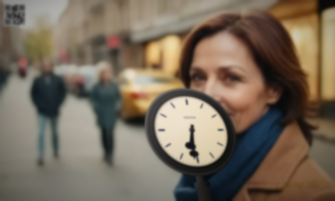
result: 6.31
